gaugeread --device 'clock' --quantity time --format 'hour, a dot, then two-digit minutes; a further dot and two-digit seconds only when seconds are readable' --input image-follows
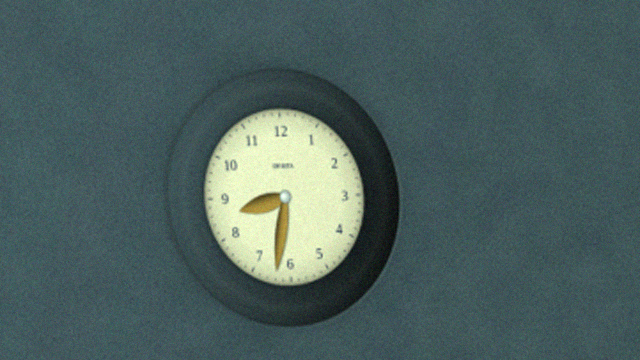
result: 8.32
